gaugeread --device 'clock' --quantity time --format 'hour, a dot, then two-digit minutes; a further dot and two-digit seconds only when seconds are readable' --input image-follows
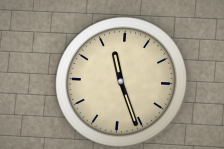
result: 11.26
